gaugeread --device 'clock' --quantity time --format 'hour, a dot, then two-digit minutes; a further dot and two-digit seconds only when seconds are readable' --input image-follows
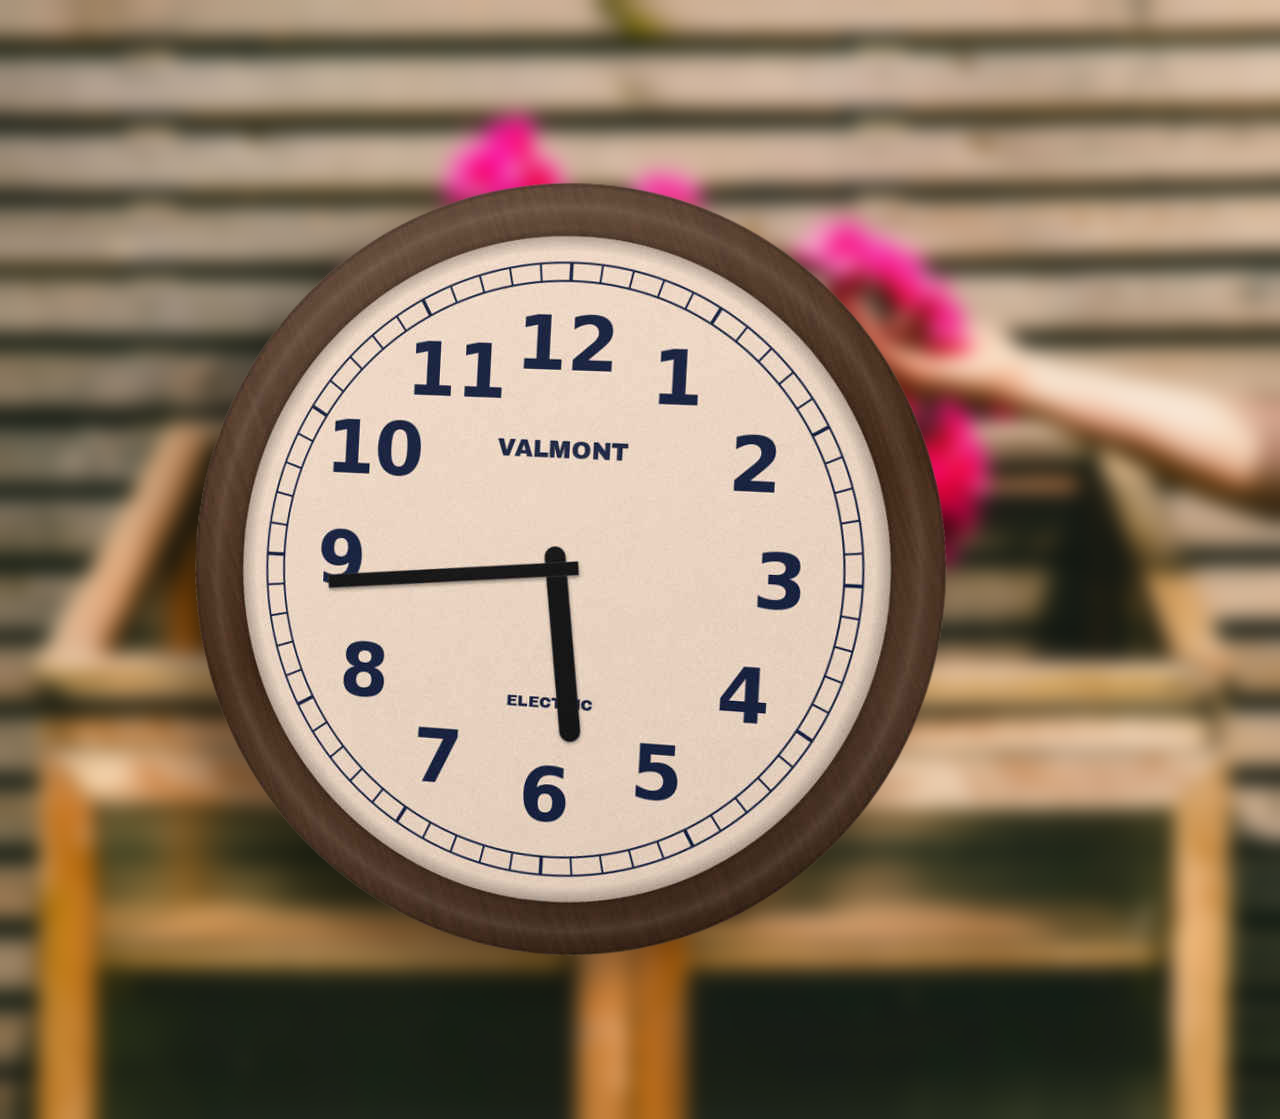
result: 5.44
